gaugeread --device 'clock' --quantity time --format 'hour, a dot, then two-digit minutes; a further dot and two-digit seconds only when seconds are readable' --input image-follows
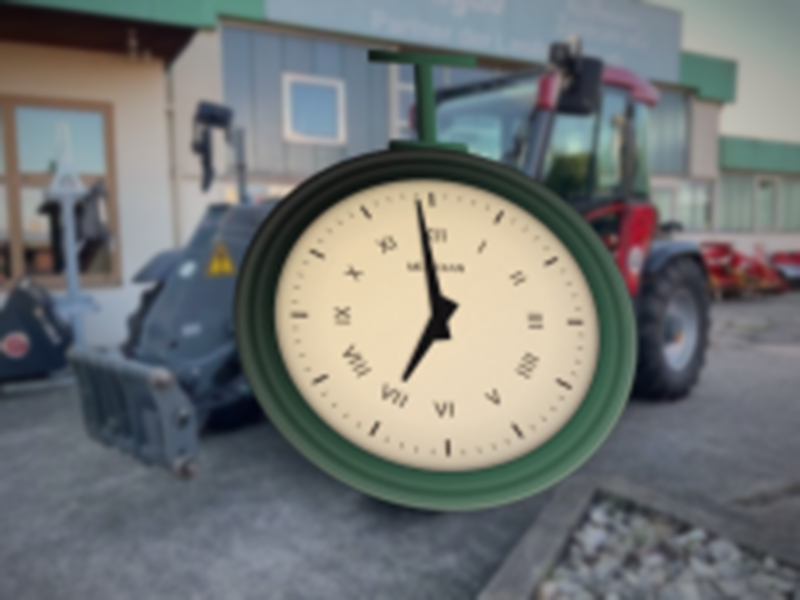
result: 6.59
